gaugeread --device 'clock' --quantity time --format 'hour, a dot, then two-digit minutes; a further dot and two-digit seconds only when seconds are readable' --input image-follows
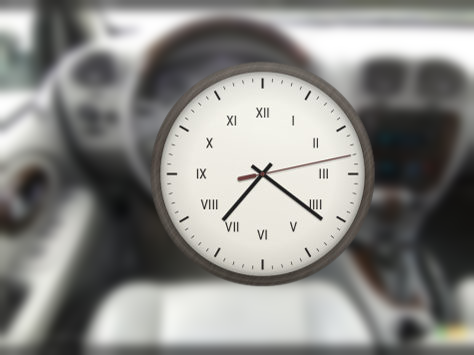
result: 7.21.13
